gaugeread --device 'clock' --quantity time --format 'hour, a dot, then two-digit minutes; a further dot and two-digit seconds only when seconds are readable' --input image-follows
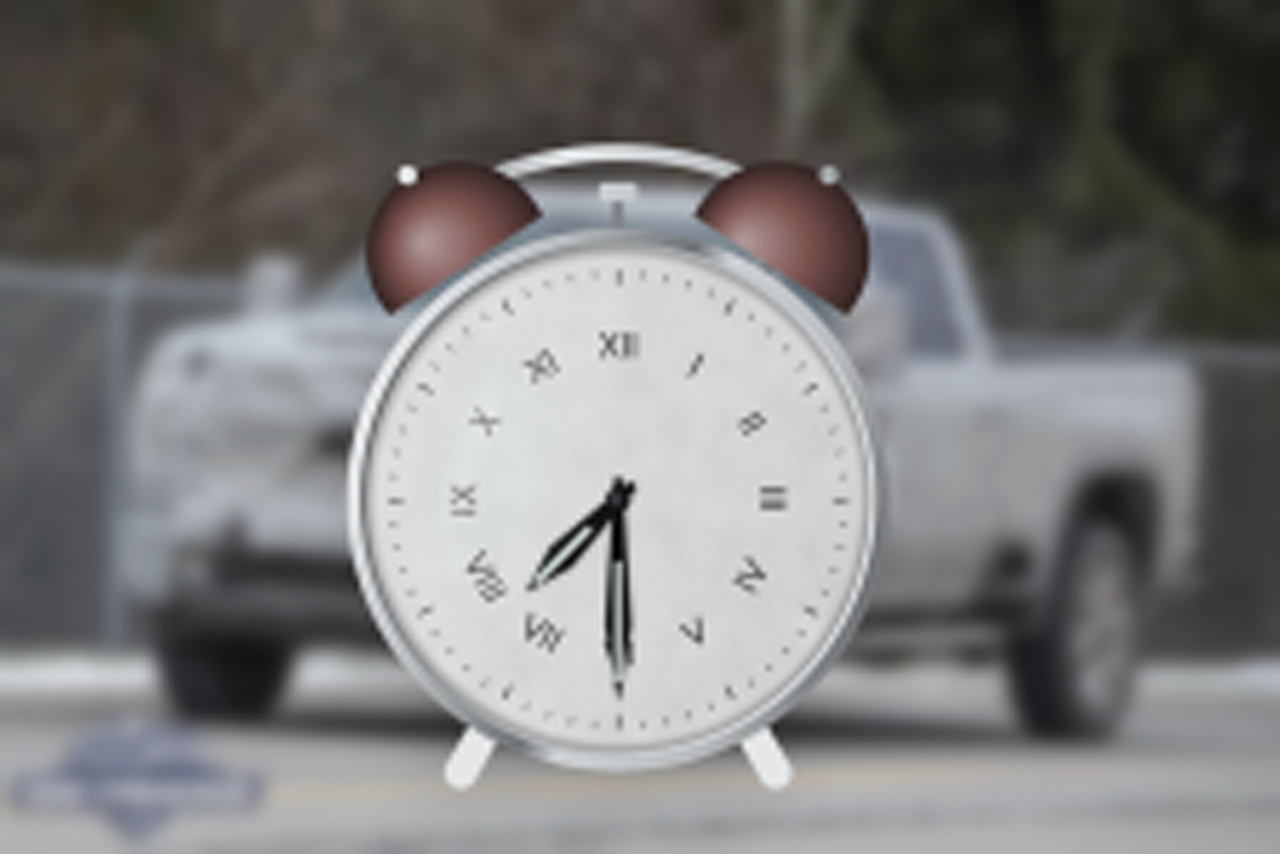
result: 7.30
